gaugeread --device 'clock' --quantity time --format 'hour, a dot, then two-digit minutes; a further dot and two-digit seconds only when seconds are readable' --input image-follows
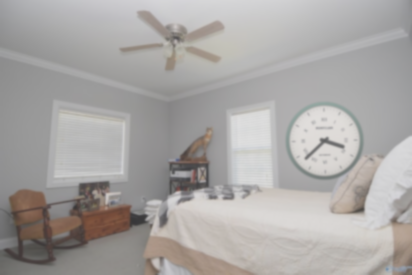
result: 3.38
